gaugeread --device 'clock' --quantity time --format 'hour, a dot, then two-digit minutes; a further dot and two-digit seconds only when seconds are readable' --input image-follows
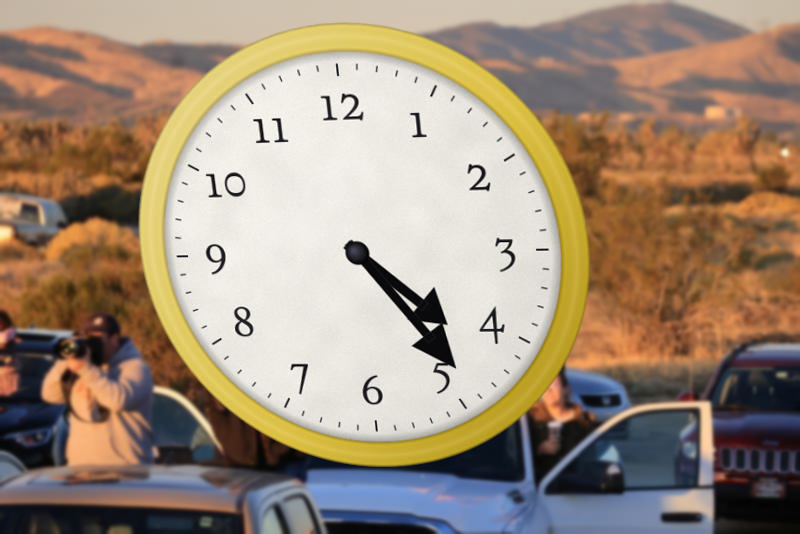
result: 4.24
